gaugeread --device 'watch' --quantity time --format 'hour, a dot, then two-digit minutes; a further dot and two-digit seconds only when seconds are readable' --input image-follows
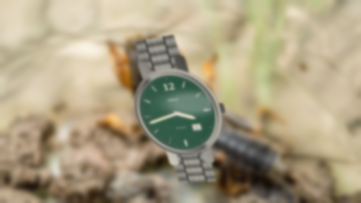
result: 3.43
